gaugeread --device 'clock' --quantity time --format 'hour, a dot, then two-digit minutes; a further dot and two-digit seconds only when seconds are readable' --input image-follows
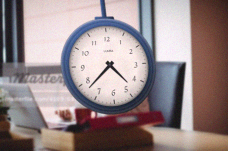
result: 4.38
